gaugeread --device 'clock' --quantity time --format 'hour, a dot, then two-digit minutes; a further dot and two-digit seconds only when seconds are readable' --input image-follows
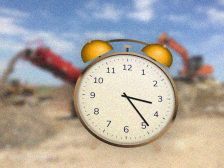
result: 3.24
